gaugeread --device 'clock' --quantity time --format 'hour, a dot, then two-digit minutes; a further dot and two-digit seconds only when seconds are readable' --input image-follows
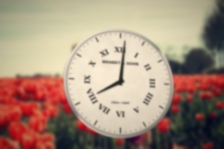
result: 8.01
